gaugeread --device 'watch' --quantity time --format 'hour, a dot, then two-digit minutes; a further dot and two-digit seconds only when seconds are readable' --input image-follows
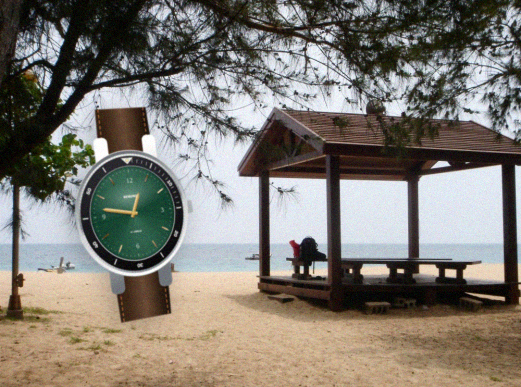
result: 12.47
